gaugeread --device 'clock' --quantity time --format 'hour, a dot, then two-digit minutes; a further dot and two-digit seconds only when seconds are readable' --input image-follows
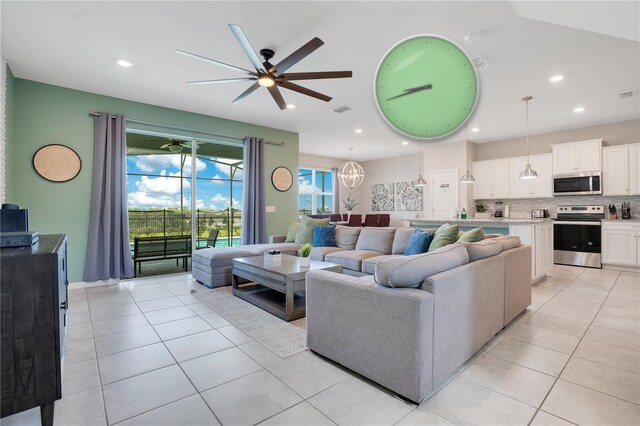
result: 8.42
